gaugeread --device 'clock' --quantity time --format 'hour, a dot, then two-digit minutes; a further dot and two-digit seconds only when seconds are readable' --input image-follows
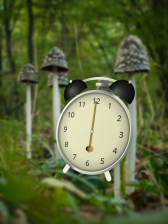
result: 6.00
